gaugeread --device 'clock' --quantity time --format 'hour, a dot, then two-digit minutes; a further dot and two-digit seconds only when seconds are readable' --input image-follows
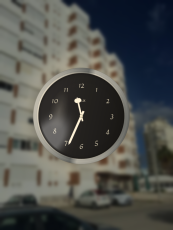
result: 11.34
